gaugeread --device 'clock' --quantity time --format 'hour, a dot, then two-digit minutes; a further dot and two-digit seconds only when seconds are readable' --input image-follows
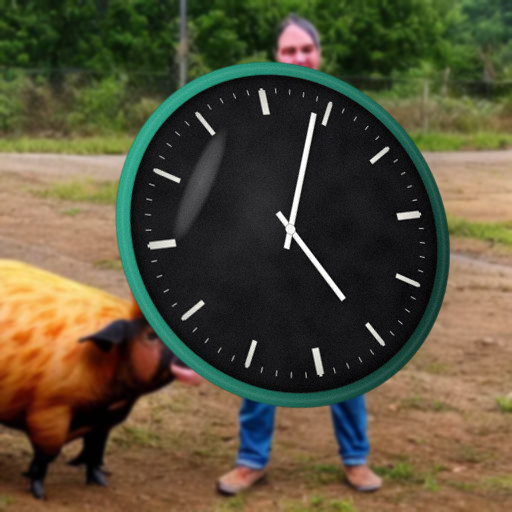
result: 5.04
